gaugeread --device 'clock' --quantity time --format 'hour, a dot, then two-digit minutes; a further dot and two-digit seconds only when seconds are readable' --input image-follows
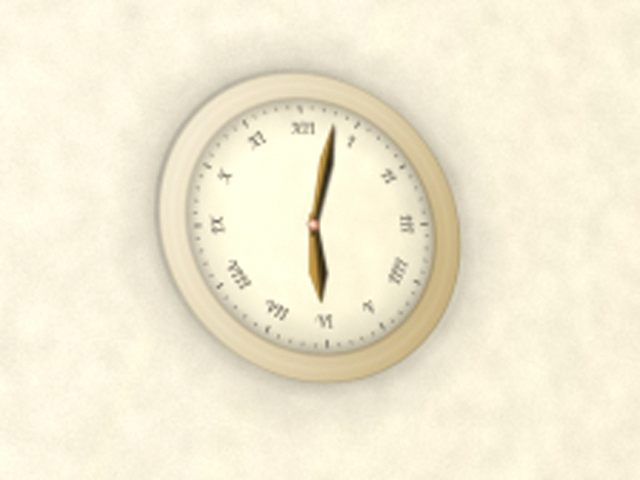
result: 6.03
